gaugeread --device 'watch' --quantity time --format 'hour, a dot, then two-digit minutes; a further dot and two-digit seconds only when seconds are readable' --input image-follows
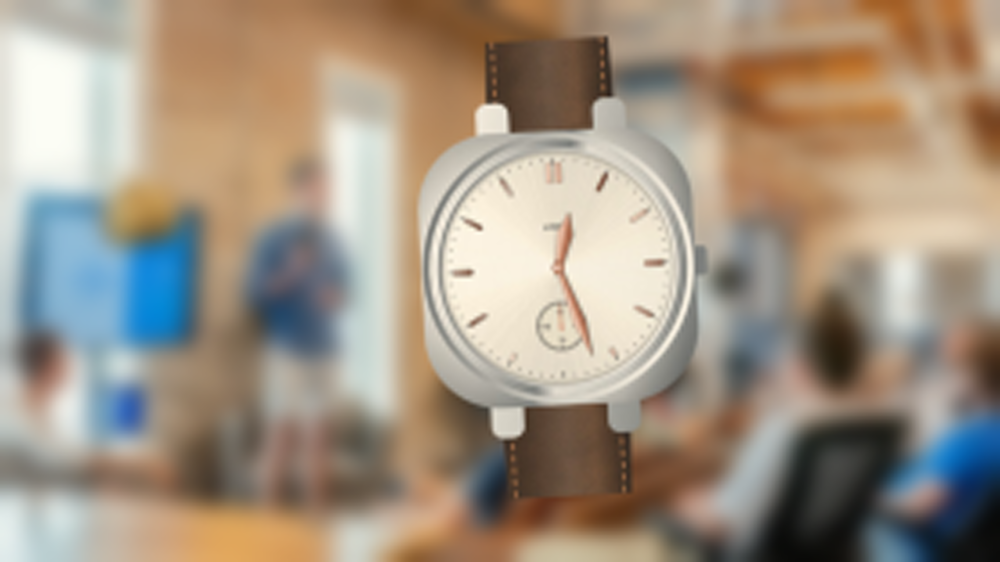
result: 12.27
